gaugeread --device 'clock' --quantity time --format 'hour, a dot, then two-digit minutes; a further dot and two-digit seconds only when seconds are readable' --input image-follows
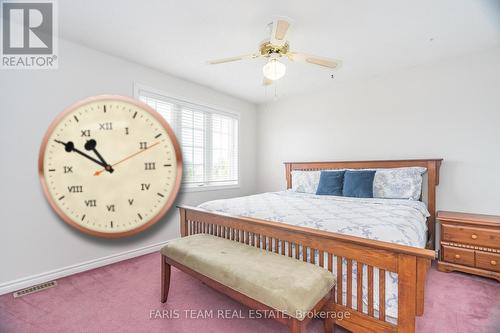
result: 10.50.11
